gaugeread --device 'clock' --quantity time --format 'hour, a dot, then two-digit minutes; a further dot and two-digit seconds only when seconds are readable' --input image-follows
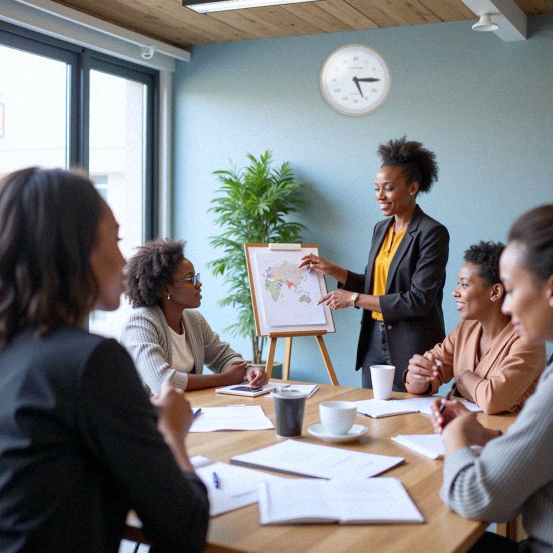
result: 5.15
